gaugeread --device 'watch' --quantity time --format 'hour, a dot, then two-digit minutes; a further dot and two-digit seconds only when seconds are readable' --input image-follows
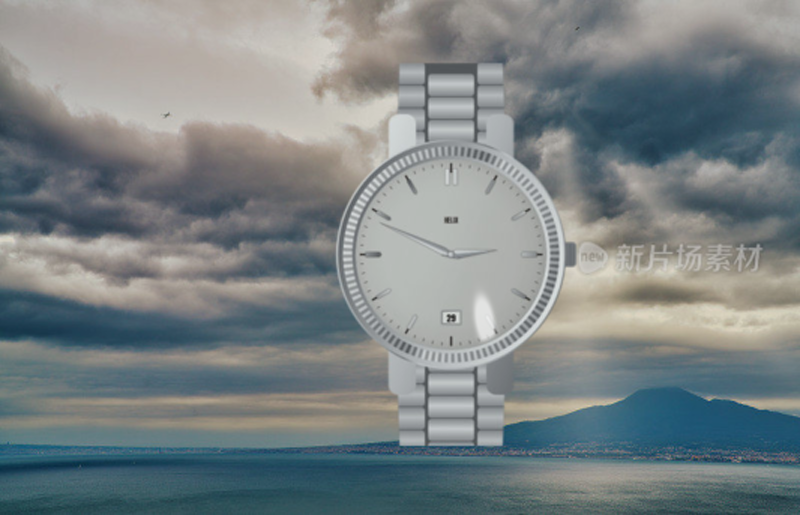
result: 2.49
